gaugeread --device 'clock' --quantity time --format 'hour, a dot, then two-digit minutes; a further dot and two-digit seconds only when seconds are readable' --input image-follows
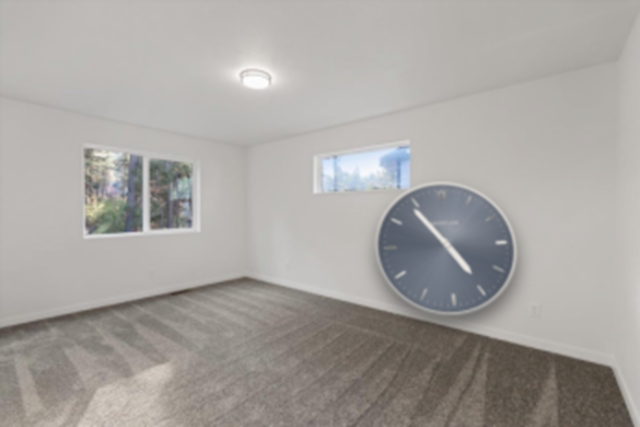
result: 4.54
